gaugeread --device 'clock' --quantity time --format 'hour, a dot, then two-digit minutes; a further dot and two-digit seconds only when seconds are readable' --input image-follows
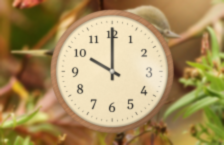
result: 10.00
